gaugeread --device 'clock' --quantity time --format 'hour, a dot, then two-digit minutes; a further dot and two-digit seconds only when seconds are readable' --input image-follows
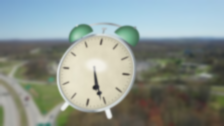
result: 5.26
